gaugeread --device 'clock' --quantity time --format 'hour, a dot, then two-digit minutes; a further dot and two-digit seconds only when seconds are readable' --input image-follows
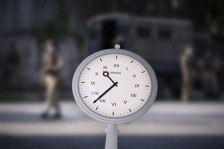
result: 10.37
